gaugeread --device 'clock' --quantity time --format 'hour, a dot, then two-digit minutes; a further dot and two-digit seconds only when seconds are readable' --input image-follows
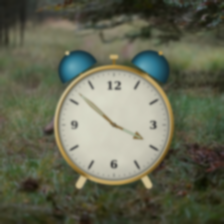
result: 3.52
